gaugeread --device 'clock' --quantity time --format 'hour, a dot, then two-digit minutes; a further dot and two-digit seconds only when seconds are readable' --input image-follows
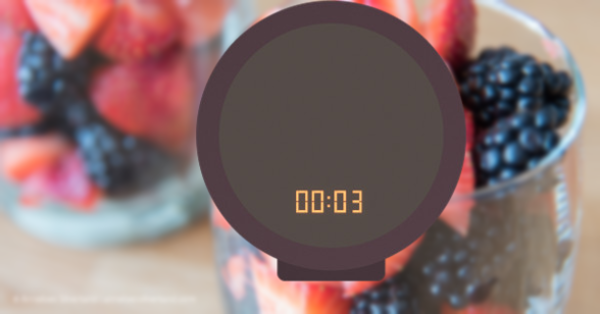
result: 0.03
